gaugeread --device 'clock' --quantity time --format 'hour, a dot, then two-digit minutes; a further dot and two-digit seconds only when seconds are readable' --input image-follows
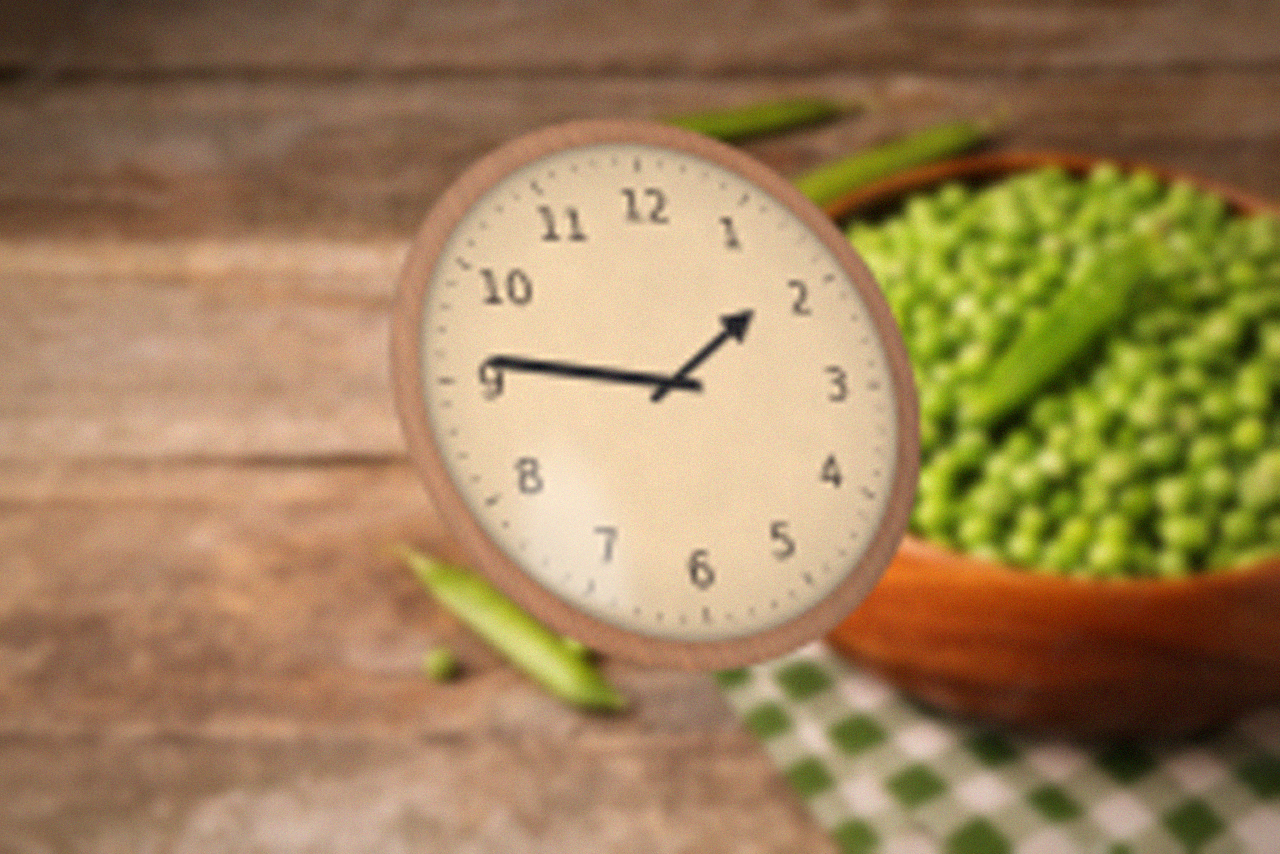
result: 1.46
